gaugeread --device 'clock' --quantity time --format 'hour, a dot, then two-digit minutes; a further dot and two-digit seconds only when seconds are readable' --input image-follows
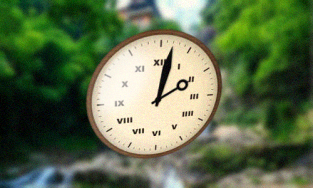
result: 2.02
